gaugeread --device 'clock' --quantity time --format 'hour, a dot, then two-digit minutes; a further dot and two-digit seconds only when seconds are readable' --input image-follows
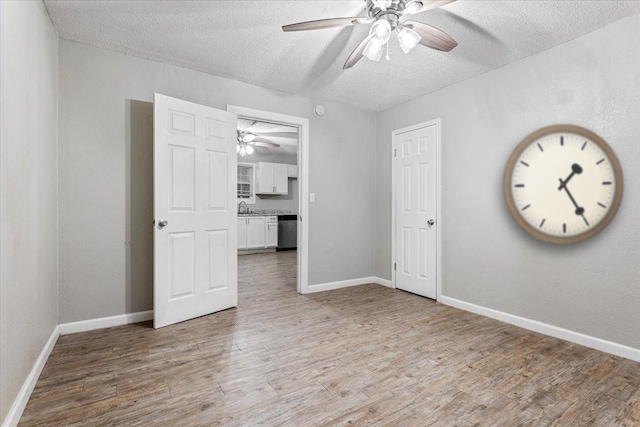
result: 1.25
